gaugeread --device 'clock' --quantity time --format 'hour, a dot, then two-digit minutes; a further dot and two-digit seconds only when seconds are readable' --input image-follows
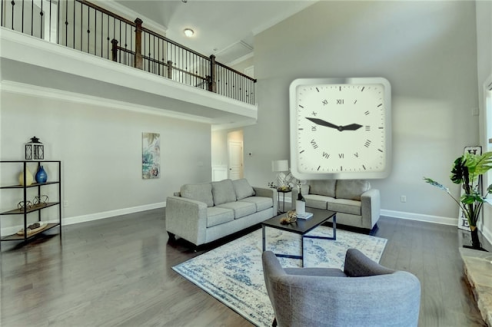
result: 2.48
